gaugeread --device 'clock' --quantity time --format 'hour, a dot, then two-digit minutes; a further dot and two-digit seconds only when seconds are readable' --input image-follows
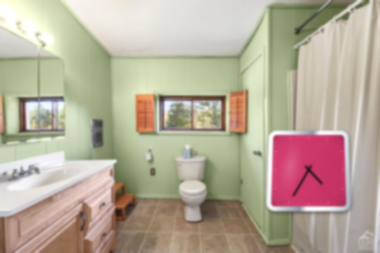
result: 4.35
